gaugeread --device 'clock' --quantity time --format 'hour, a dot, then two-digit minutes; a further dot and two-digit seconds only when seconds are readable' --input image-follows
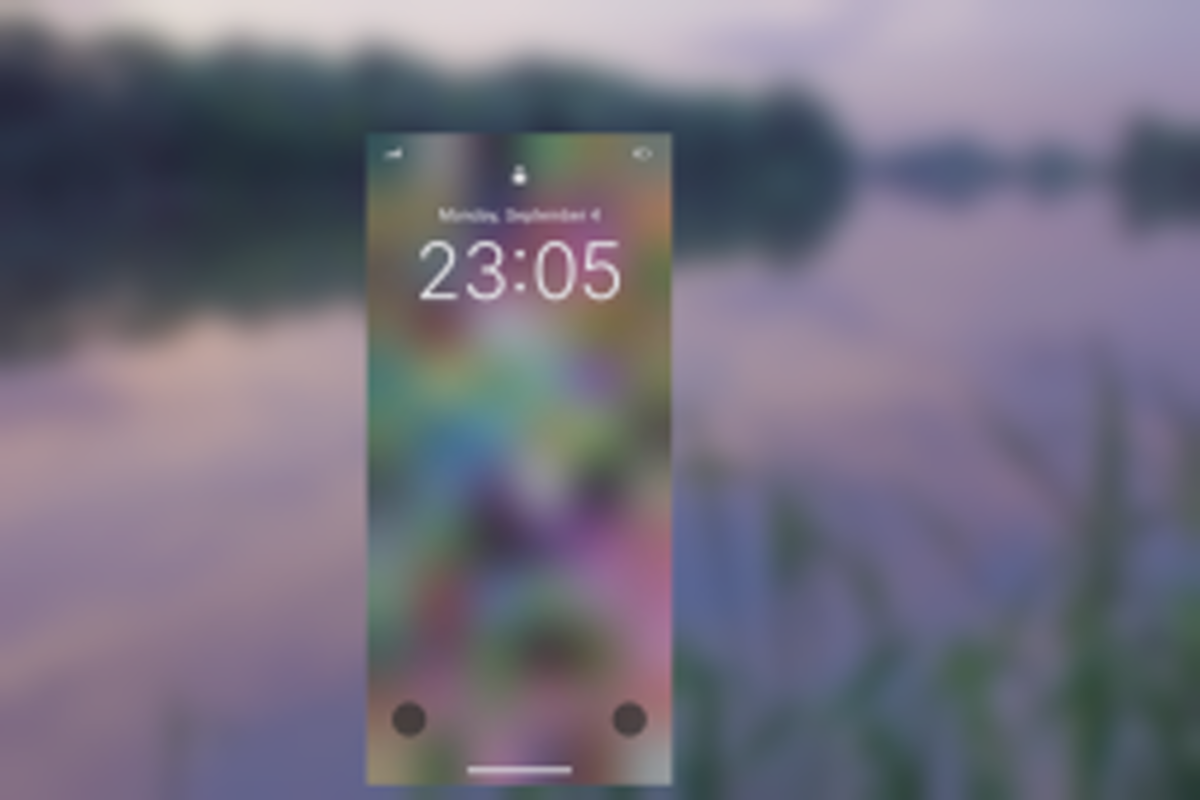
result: 23.05
